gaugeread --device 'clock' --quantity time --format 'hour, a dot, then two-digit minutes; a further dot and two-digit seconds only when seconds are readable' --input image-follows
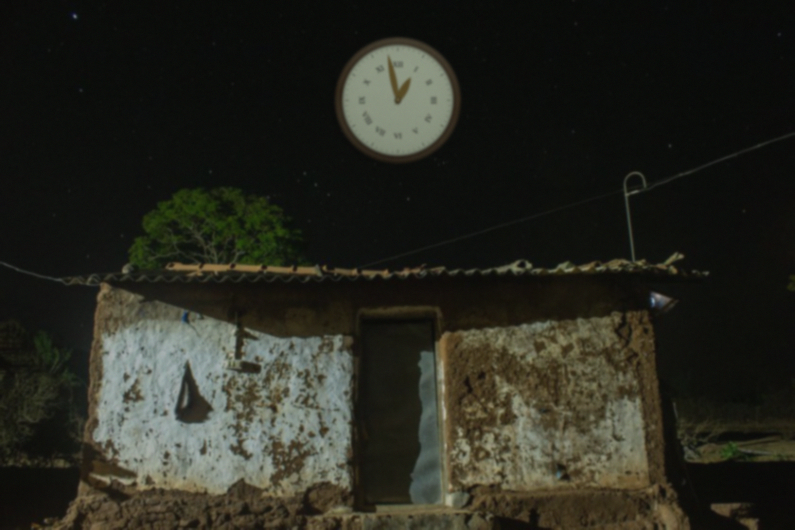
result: 12.58
